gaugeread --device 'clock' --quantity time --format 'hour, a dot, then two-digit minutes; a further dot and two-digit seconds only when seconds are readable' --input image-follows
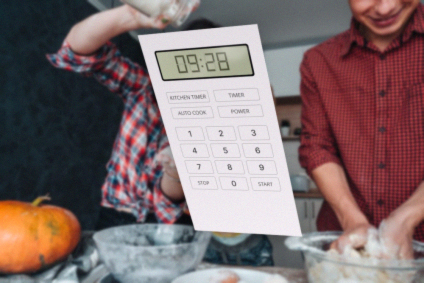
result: 9.28
